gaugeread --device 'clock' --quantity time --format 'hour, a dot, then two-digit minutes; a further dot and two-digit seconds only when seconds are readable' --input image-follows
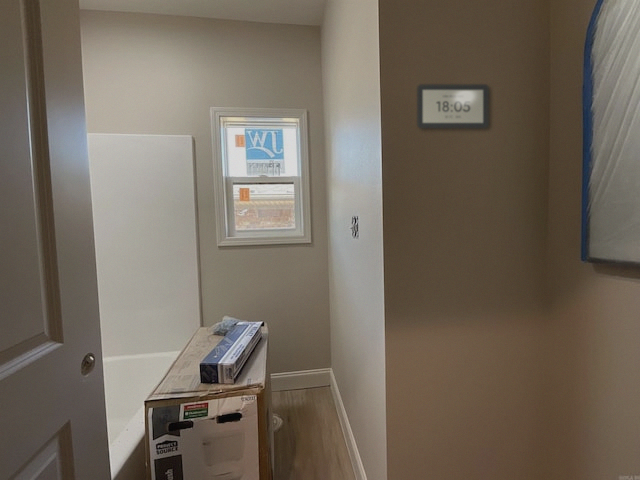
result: 18.05
